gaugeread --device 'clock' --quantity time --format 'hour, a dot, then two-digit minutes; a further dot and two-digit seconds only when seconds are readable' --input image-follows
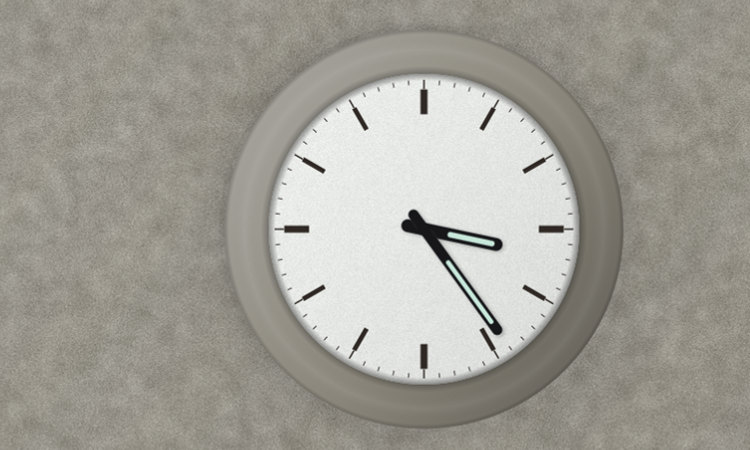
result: 3.24
